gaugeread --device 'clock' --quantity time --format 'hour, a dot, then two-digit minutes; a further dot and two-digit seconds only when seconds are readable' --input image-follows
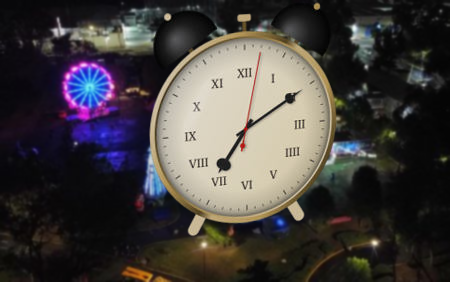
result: 7.10.02
